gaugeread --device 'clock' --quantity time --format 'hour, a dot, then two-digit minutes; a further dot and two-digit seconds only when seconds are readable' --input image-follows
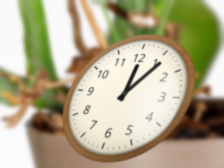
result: 12.06
